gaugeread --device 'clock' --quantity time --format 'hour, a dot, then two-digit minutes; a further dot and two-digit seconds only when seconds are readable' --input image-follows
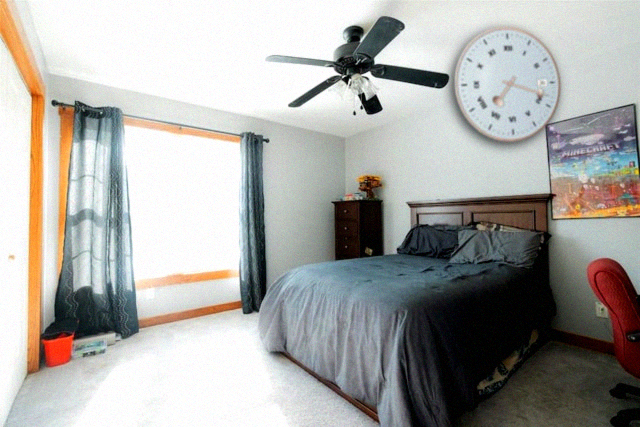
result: 7.18
